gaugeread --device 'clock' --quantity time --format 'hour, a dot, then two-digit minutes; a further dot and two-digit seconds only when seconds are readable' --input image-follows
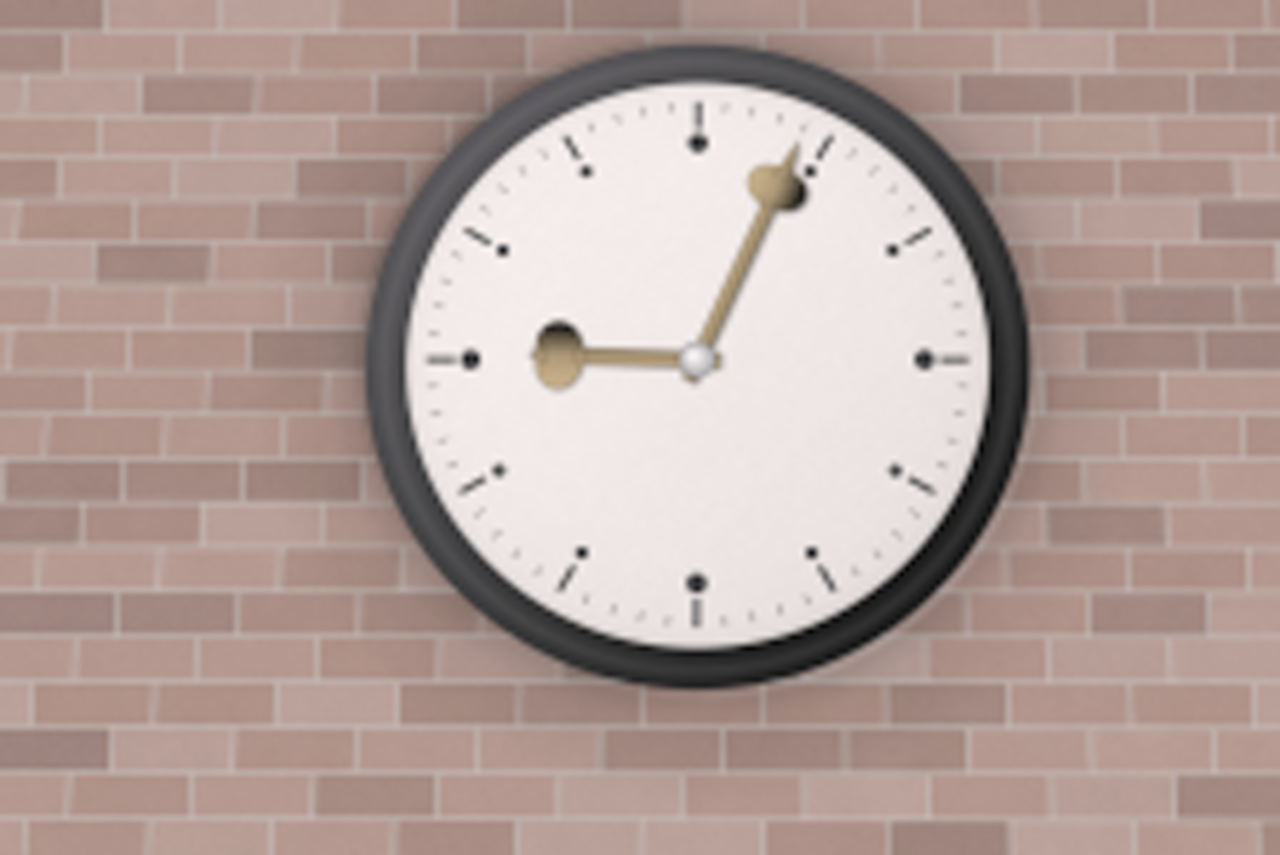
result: 9.04
